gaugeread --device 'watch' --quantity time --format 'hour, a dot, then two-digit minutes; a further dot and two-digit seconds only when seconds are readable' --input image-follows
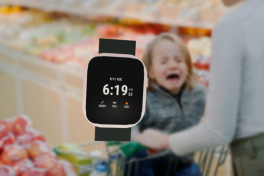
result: 6.19
